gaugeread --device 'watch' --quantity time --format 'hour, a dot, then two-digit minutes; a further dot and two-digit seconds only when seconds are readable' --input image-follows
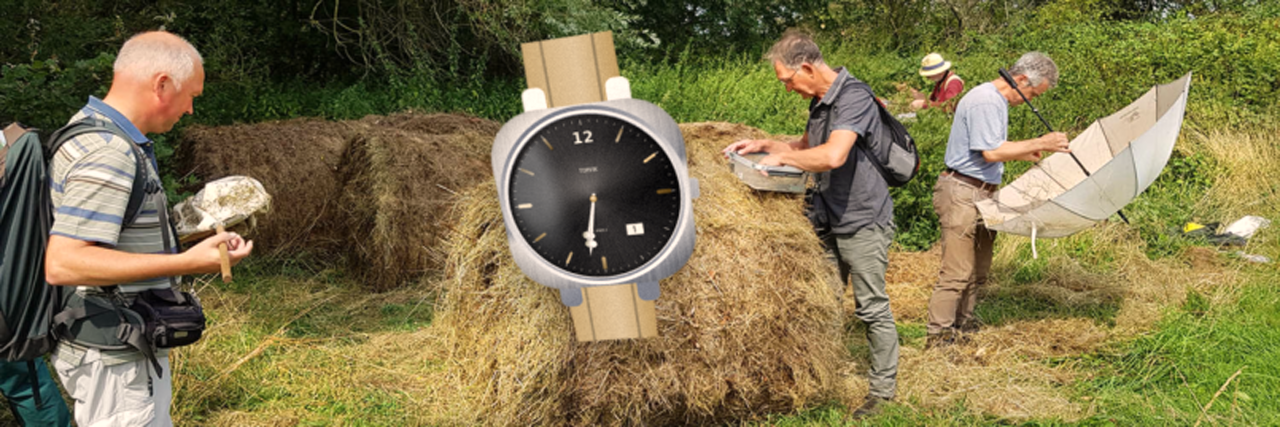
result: 6.32
